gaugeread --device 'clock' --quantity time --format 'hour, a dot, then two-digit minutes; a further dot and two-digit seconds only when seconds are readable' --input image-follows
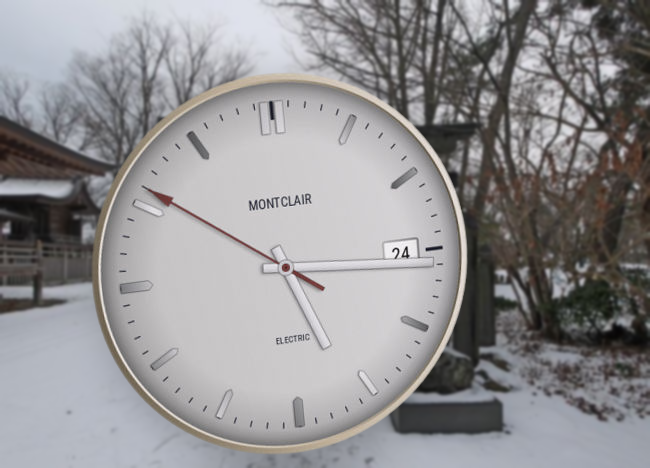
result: 5.15.51
